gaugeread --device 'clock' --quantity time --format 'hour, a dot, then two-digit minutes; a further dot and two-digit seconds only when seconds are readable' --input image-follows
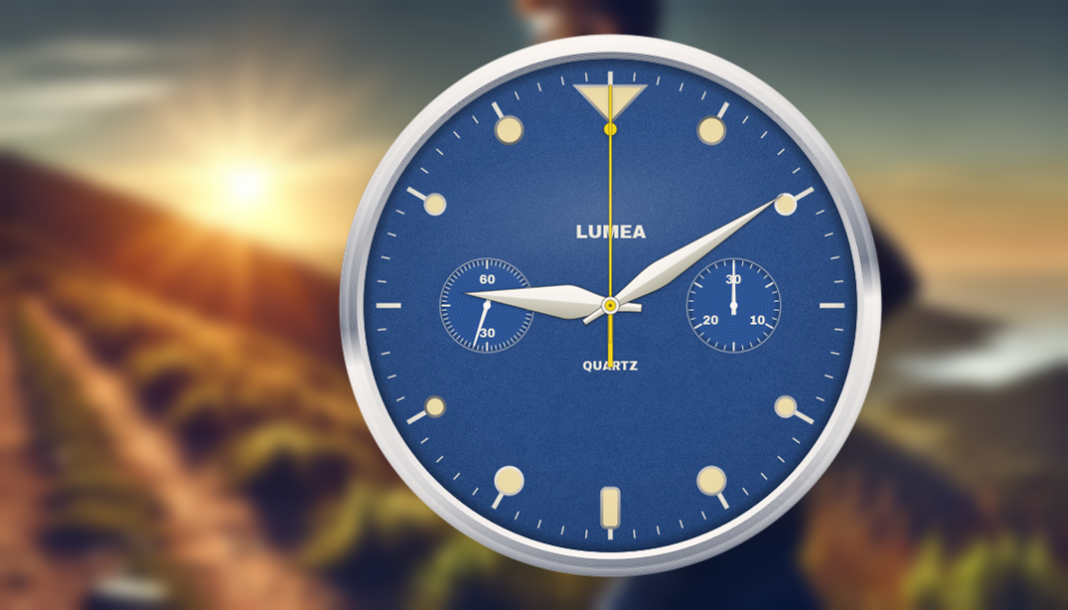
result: 9.09.33
